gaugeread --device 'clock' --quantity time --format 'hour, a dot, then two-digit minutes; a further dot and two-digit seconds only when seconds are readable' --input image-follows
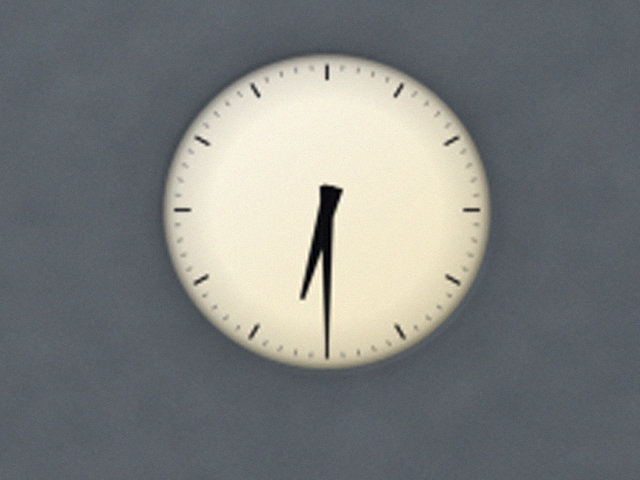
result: 6.30
